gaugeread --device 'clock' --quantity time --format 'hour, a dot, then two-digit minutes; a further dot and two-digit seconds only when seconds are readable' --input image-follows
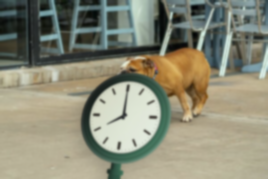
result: 8.00
